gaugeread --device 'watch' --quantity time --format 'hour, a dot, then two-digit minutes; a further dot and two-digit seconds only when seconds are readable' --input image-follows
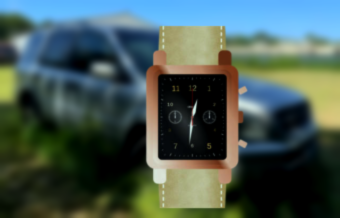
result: 12.31
